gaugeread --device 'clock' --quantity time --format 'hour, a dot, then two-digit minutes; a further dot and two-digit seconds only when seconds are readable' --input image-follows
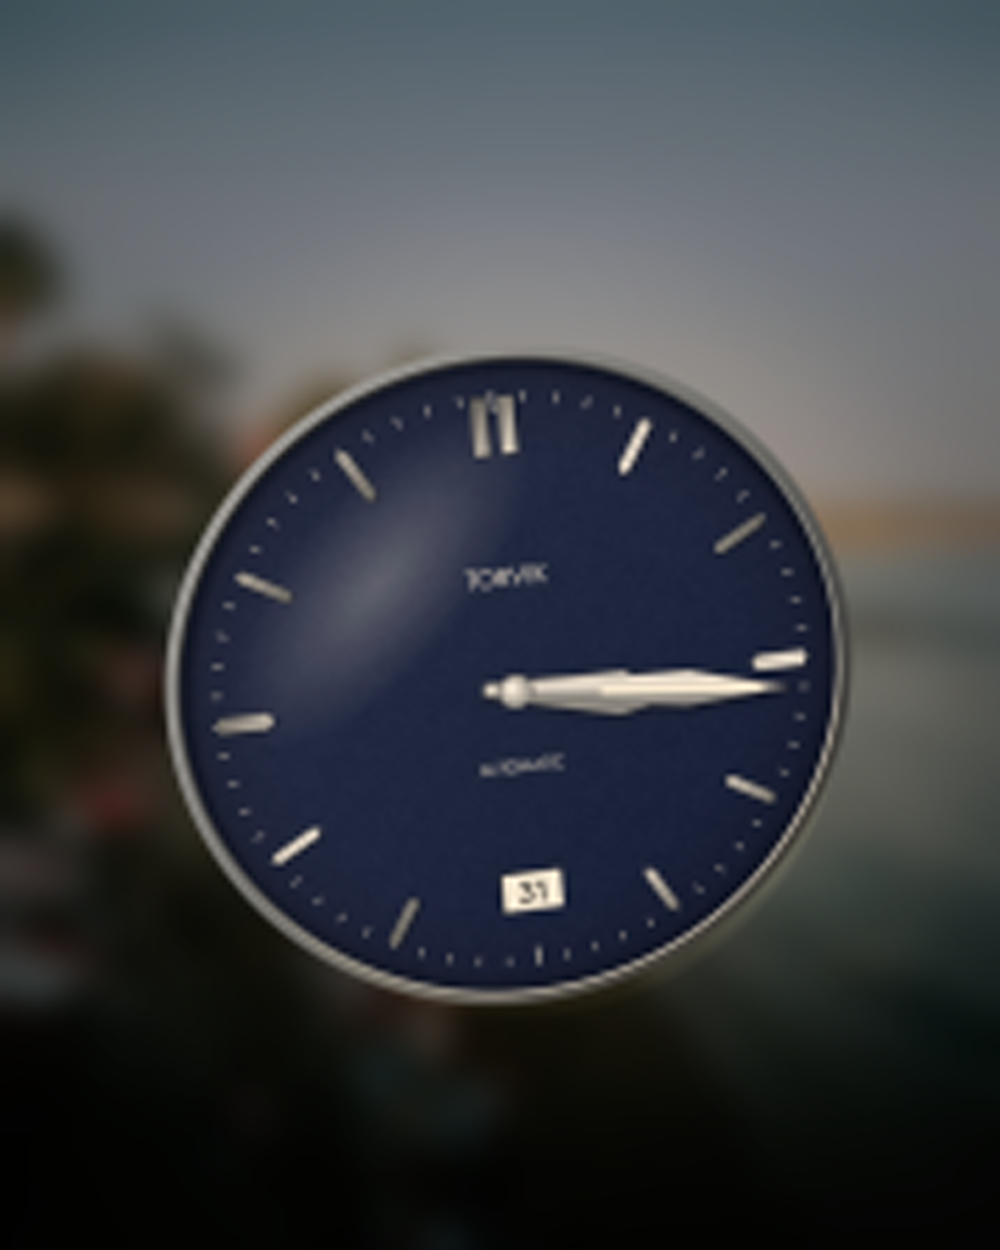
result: 3.16
